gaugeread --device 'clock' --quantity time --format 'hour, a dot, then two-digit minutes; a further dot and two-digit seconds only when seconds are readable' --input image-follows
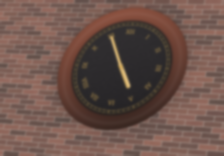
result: 4.55
